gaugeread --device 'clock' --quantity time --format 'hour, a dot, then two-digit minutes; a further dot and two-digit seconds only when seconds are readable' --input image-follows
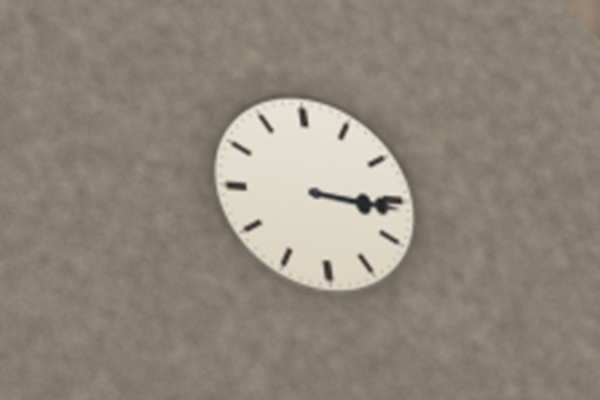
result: 3.16
